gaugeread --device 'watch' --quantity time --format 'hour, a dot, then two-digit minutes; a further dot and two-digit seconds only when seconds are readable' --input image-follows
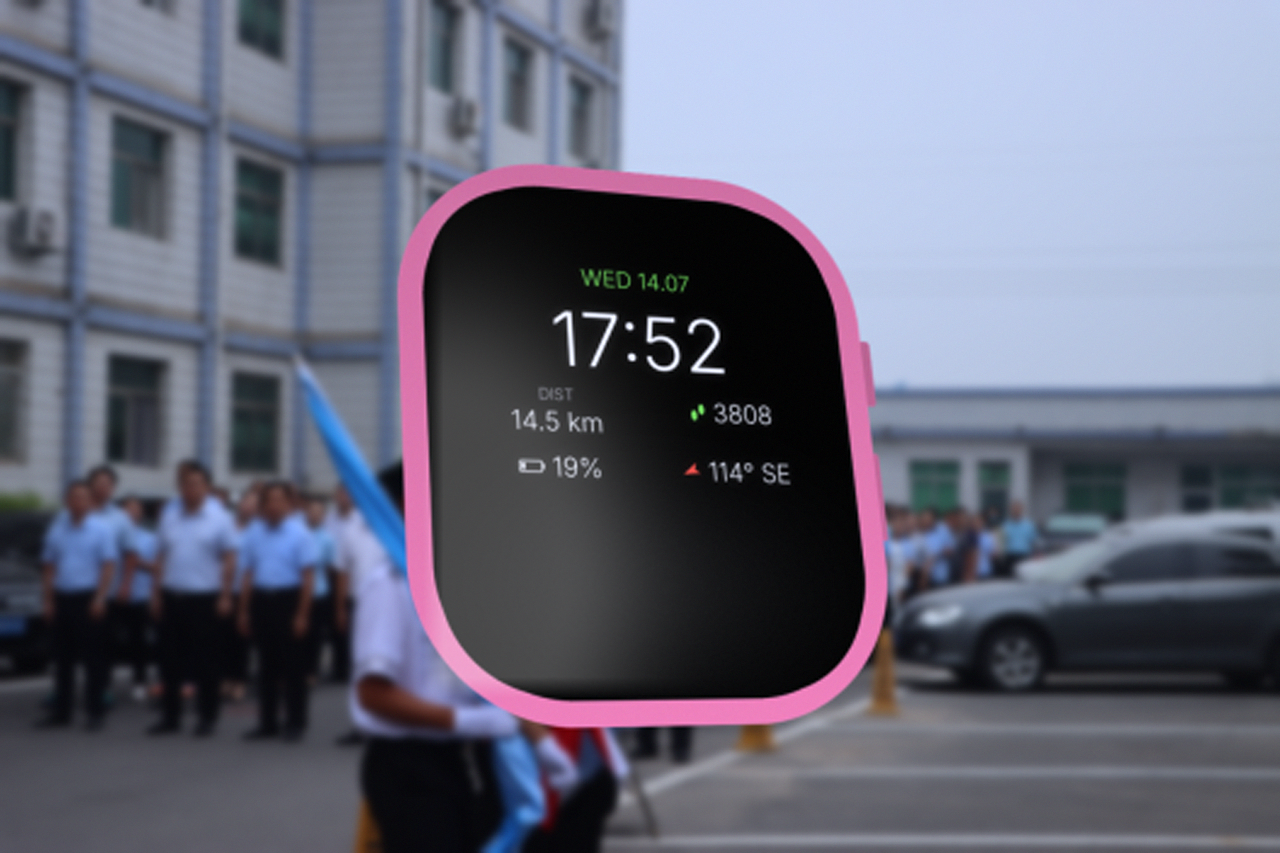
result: 17.52
